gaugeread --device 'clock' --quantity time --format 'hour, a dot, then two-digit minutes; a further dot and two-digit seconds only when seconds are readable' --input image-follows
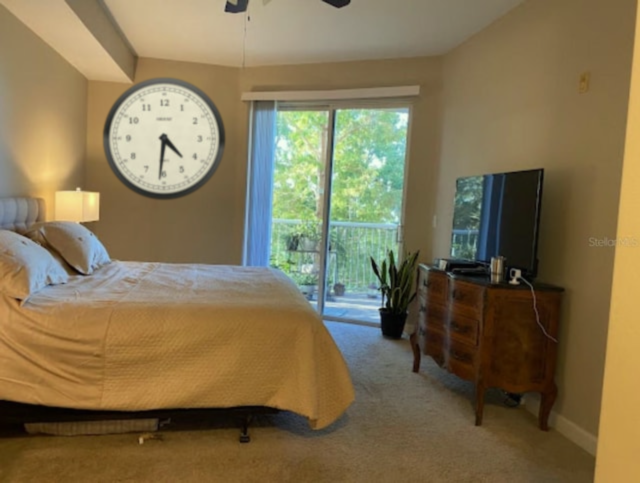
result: 4.31
